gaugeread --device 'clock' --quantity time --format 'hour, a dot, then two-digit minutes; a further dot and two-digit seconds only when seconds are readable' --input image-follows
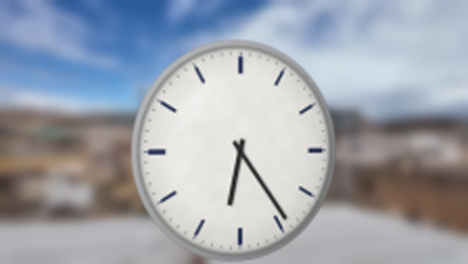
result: 6.24
